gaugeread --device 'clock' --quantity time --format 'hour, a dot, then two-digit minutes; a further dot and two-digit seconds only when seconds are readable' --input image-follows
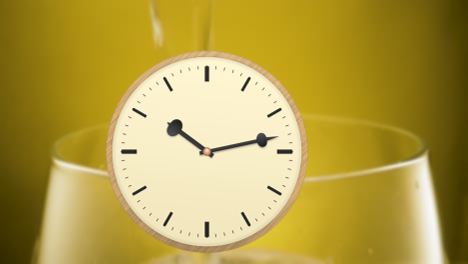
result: 10.13
